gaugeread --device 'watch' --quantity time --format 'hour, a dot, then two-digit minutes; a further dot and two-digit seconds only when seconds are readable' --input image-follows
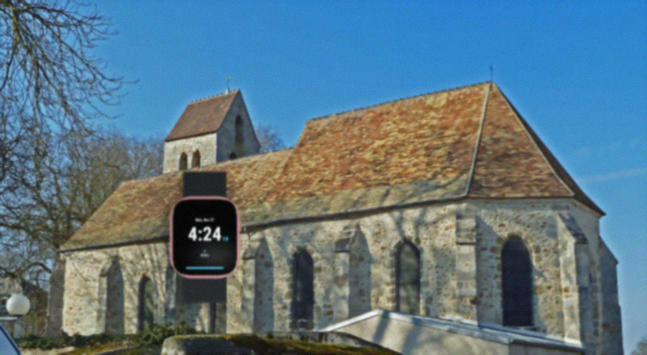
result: 4.24
